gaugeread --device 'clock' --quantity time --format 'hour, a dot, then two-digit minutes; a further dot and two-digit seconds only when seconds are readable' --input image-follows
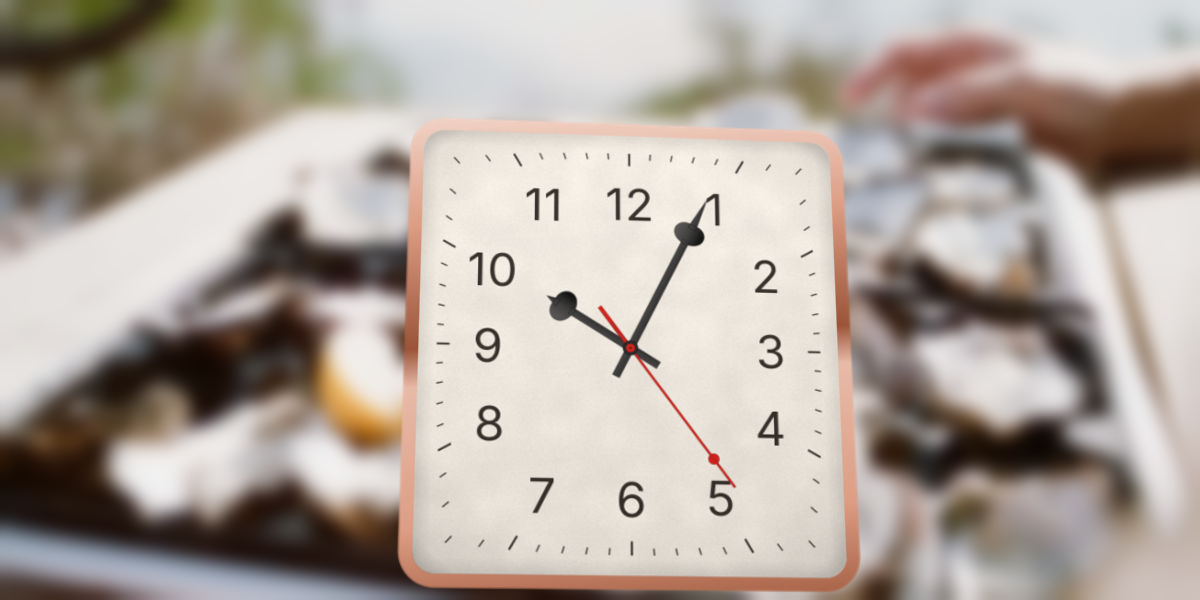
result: 10.04.24
